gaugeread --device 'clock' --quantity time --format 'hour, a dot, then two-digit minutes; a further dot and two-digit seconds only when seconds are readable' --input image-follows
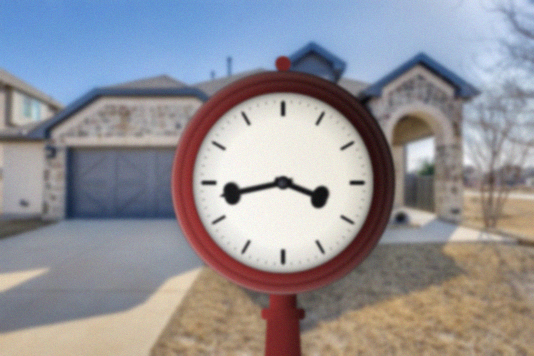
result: 3.43
